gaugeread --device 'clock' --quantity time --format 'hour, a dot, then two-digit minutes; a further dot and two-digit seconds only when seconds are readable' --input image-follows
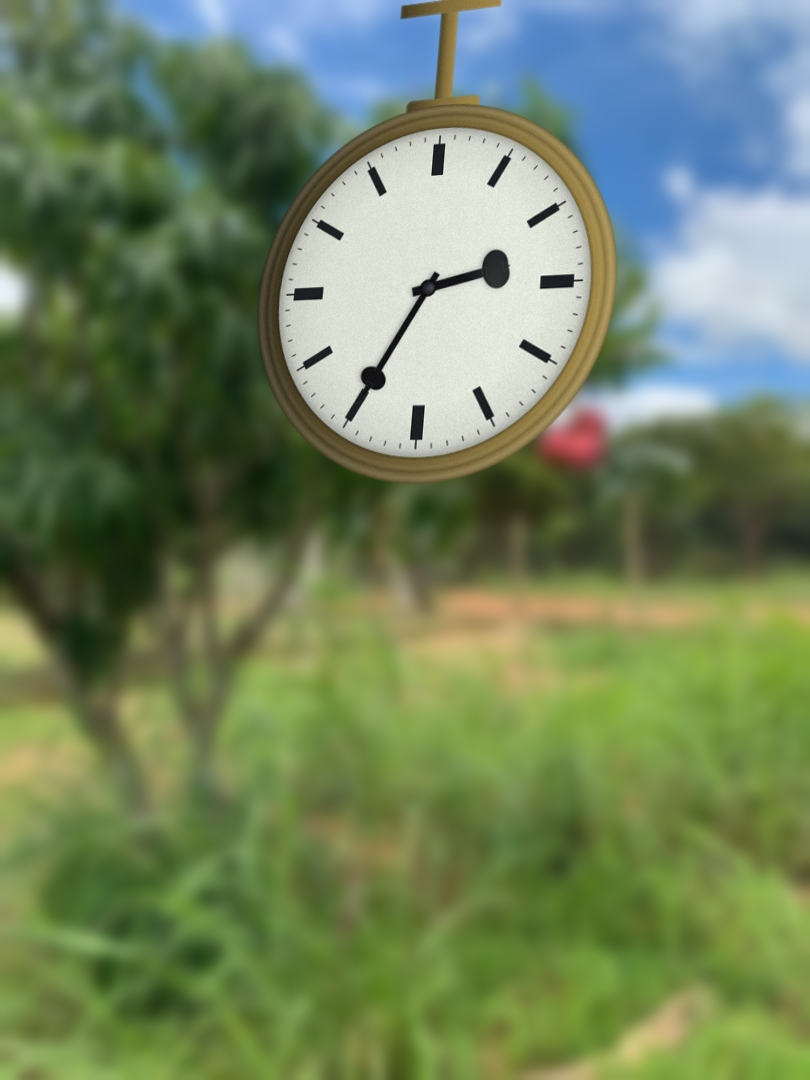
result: 2.35
